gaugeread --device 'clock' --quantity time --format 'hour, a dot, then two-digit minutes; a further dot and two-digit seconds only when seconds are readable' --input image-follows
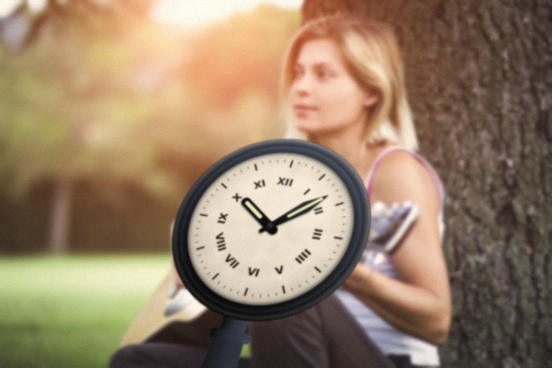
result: 10.08
